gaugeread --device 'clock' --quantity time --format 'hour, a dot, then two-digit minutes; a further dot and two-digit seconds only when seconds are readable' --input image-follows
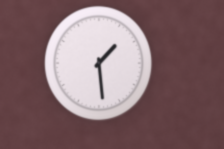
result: 1.29
